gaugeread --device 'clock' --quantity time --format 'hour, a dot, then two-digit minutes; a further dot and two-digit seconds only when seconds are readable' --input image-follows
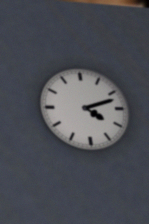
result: 4.12
